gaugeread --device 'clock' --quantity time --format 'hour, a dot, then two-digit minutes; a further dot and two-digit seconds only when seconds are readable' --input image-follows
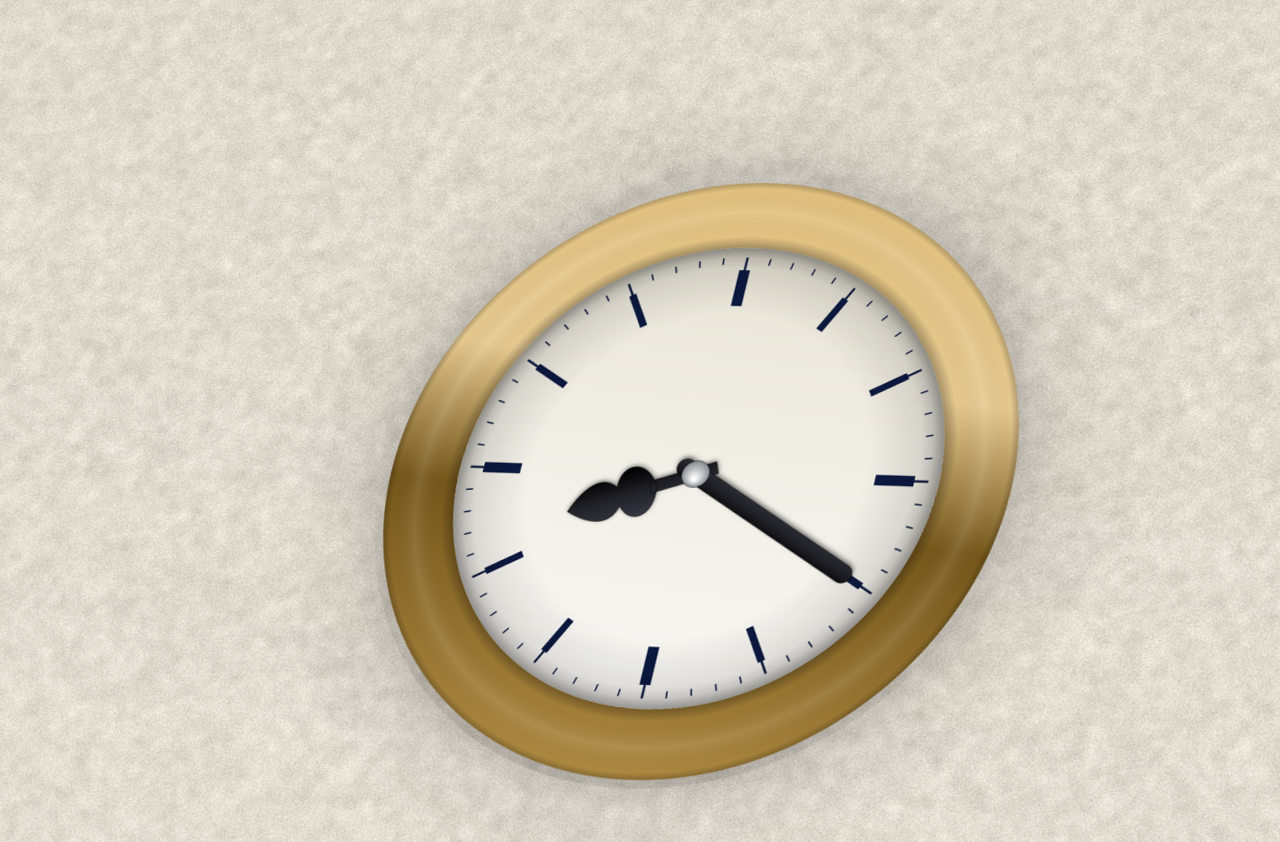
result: 8.20
